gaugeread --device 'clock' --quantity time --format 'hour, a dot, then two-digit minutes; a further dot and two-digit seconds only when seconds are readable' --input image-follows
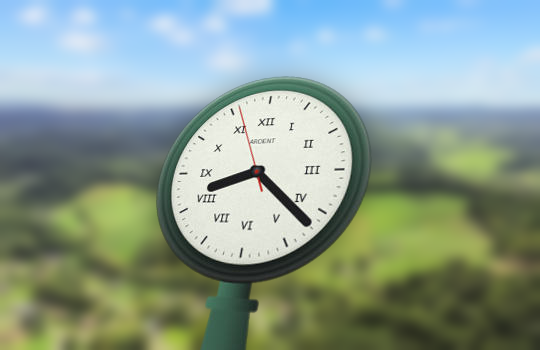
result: 8.21.56
